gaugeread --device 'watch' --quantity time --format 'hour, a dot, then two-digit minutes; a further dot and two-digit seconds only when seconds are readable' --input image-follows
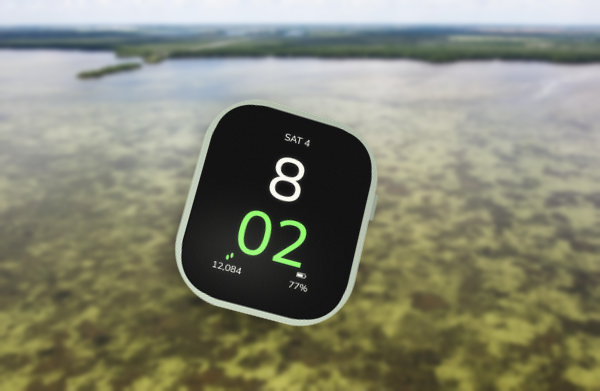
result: 8.02
